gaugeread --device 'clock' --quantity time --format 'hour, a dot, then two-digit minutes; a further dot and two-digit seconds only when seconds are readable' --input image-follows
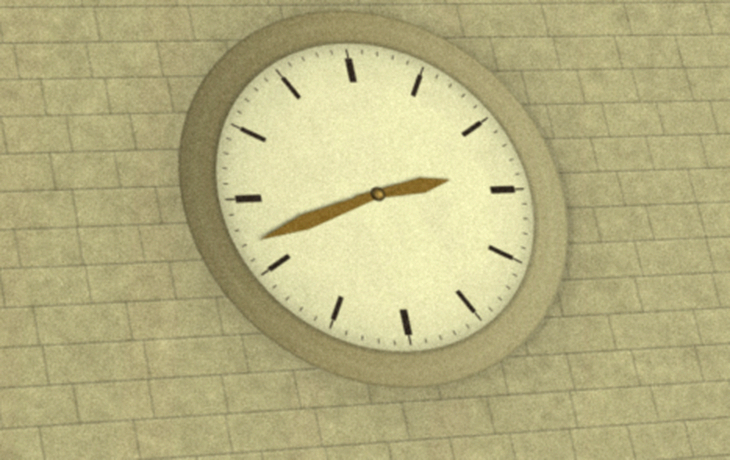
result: 2.42
